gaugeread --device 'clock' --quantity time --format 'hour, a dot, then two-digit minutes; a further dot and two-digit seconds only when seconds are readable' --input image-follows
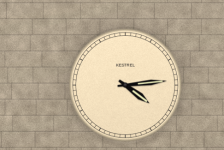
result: 4.14
